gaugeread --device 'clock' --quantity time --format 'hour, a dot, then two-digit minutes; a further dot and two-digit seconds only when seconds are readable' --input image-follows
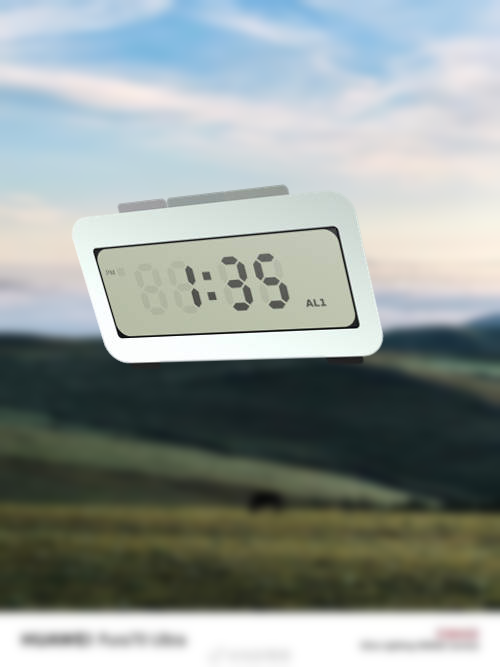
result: 1.35
